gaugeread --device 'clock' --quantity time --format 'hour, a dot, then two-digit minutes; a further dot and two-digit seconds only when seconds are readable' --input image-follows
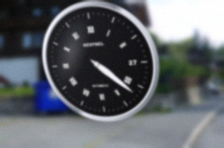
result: 4.22
